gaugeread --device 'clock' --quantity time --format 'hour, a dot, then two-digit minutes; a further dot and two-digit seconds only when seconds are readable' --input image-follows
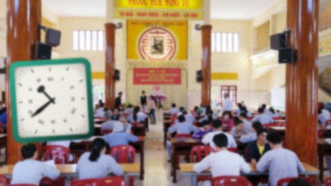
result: 10.39
